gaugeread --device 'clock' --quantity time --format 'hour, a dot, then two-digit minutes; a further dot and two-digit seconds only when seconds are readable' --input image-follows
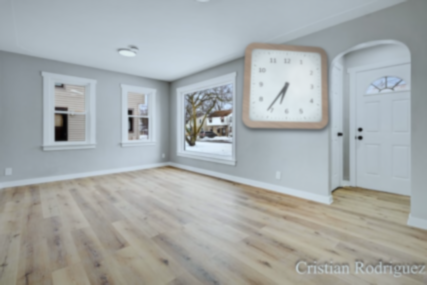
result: 6.36
